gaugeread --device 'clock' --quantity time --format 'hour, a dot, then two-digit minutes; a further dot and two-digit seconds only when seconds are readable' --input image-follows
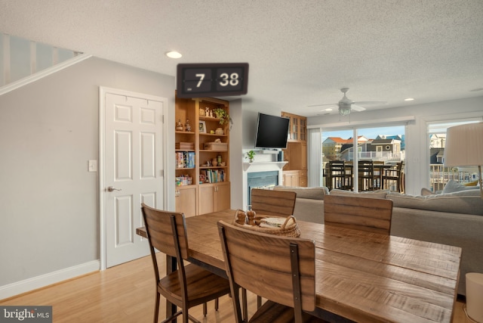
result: 7.38
